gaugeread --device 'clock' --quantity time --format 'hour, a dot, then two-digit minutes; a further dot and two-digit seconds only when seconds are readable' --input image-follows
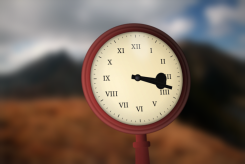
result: 3.18
